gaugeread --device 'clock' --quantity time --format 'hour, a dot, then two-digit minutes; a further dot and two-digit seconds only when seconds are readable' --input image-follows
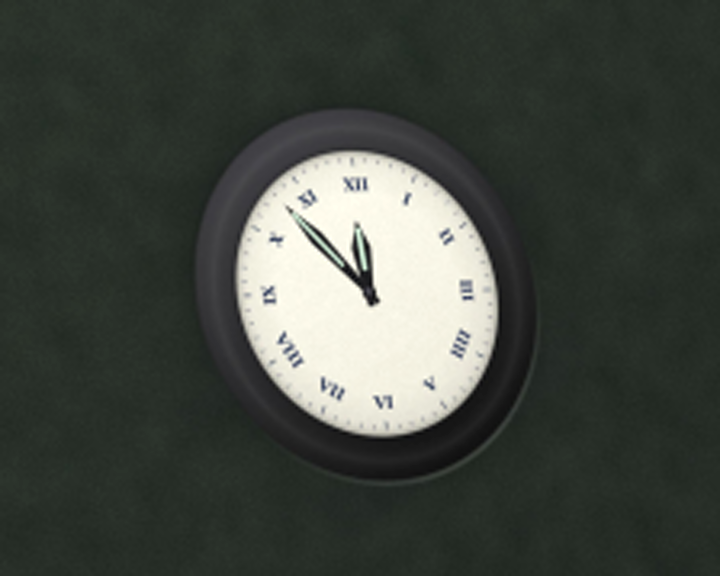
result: 11.53
